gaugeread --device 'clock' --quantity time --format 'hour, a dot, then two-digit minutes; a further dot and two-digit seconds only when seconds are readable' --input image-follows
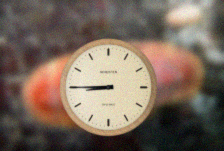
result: 8.45
